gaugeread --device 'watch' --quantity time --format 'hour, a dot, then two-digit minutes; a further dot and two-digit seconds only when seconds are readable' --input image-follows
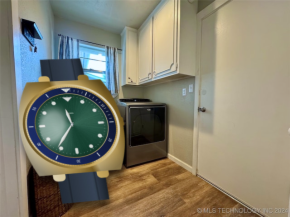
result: 11.36
